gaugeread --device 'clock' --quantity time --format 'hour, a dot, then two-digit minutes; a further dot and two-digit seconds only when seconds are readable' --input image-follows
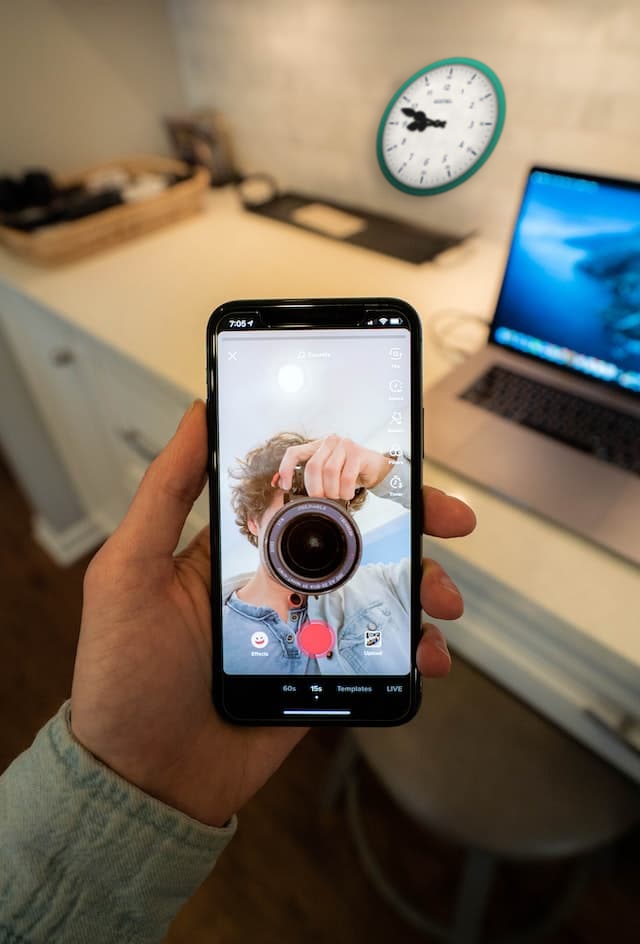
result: 8.48
